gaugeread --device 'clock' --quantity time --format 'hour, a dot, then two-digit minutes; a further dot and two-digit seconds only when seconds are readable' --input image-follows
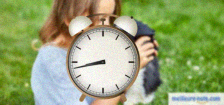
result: 8.43
